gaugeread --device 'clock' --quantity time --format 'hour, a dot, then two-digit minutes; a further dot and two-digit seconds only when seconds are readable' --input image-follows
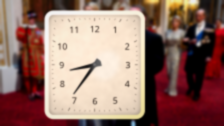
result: 8.36
